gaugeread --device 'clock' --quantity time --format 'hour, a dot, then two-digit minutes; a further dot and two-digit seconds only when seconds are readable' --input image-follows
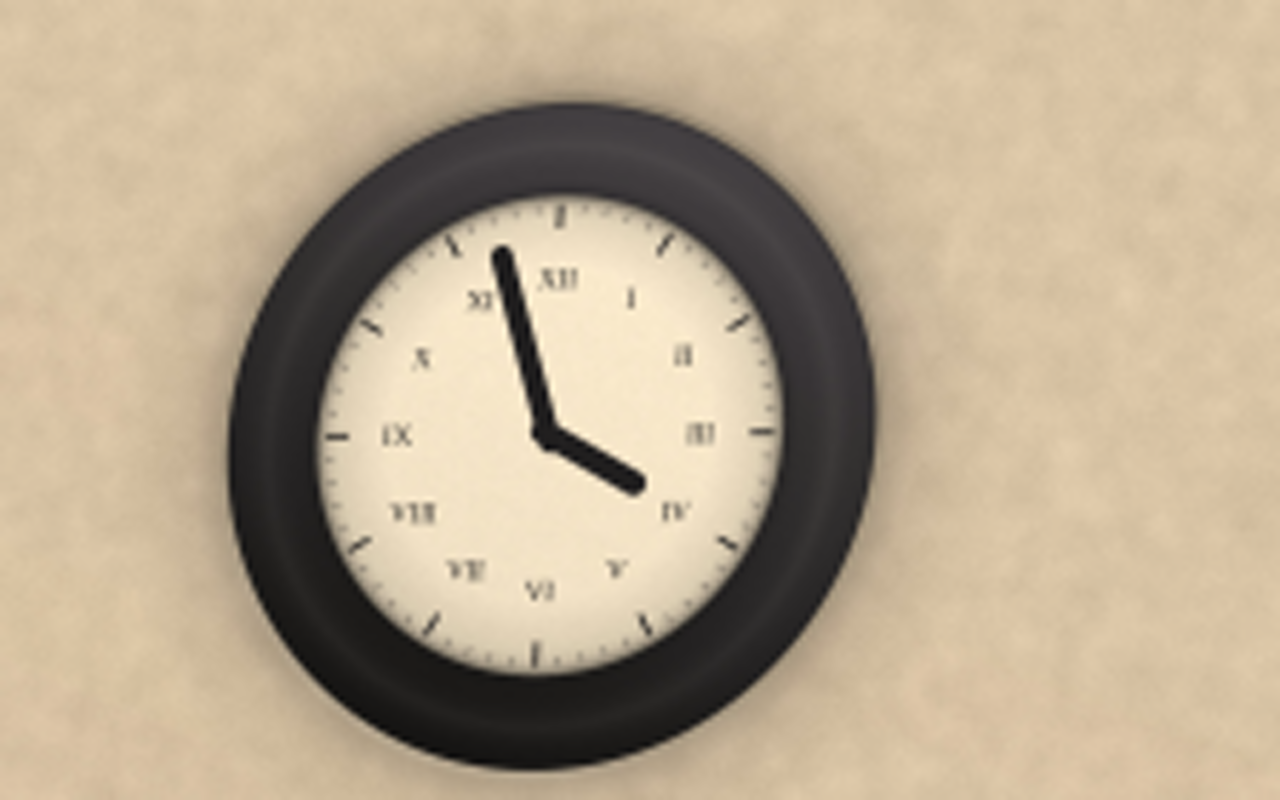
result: 3.57
